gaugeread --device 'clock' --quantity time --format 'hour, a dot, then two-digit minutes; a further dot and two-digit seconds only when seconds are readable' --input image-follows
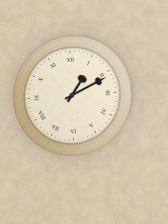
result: 1.11
